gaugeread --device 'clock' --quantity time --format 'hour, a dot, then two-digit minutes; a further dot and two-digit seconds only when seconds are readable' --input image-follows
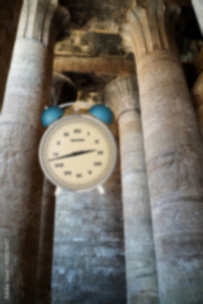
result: 2.43
